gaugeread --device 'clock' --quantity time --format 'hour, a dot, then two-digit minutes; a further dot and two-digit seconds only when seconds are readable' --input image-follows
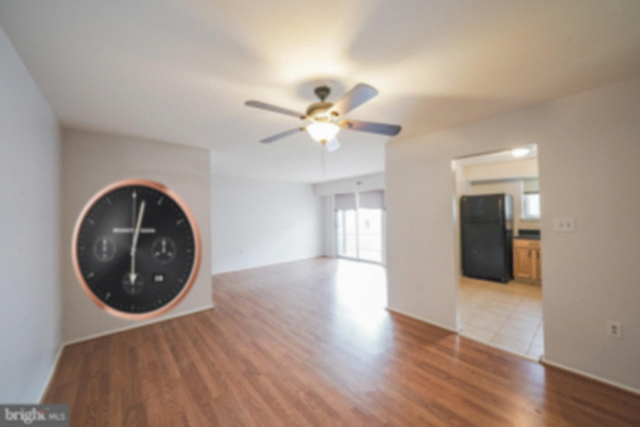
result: 6.02
